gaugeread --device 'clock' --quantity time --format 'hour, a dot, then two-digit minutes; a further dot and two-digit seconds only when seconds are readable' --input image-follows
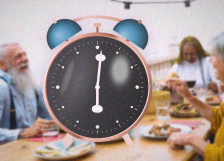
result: 6.01
